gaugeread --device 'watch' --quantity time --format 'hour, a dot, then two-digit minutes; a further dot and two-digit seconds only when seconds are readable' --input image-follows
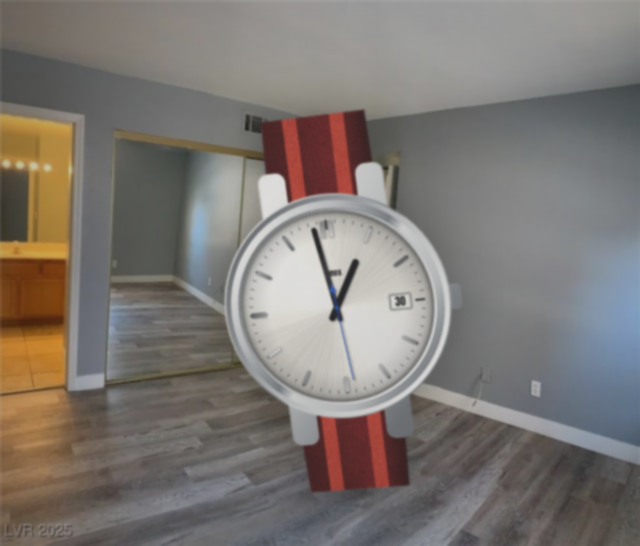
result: 12.58.29
